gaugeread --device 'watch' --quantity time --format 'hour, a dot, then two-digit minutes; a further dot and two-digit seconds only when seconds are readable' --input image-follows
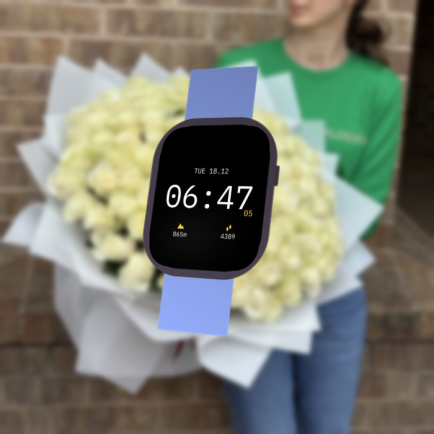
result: 6.47.05
